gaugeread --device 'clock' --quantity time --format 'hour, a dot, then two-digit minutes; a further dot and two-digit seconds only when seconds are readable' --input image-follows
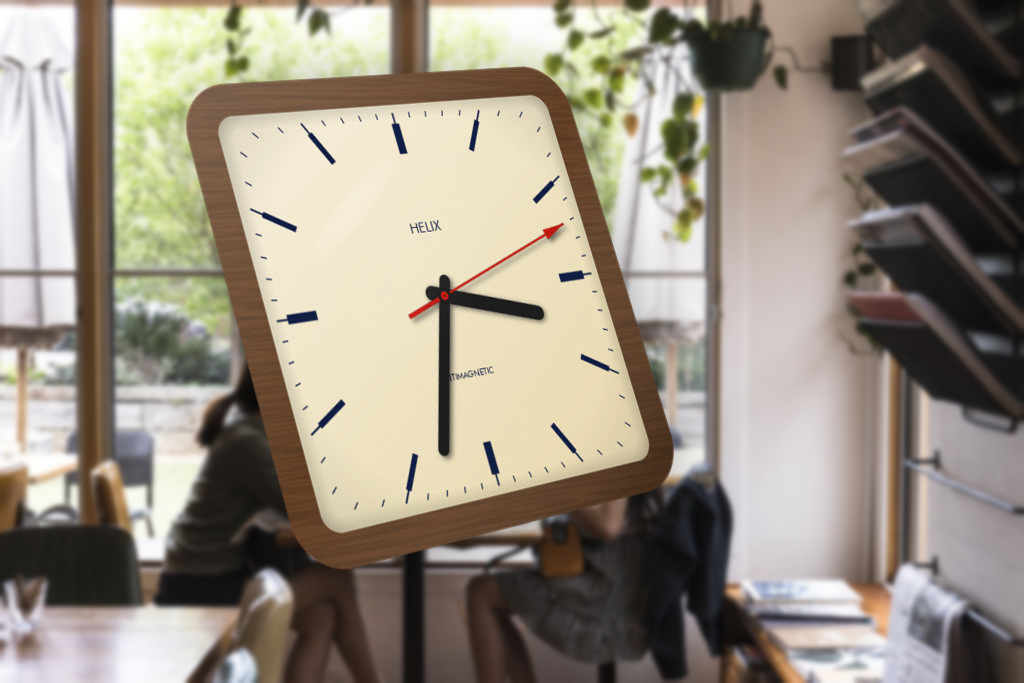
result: 3.33.12
